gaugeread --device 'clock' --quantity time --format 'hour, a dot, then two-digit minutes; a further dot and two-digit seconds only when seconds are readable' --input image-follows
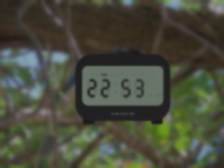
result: 22.53
